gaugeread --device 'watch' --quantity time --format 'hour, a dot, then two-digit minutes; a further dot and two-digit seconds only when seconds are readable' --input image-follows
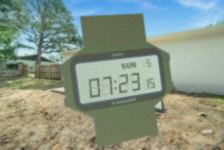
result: 7.23.15
